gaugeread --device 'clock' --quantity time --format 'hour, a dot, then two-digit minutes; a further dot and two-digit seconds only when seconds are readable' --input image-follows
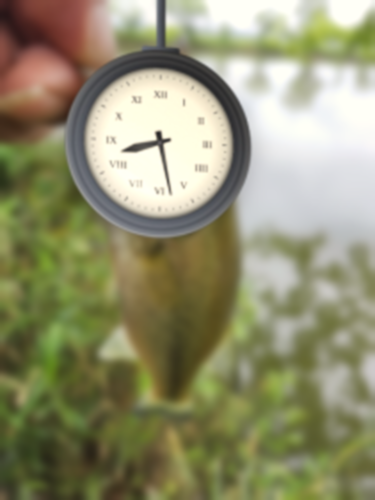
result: 8.28
